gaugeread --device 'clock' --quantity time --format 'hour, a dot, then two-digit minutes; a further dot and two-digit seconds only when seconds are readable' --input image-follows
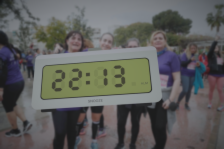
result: 22.13
